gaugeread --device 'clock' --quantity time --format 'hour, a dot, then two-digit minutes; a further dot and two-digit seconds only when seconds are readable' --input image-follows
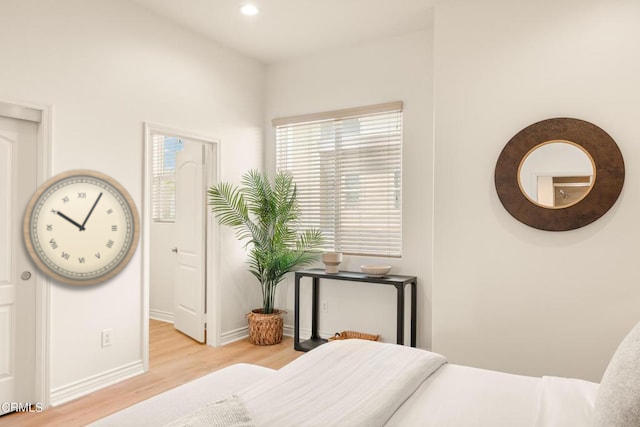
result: 10.05
